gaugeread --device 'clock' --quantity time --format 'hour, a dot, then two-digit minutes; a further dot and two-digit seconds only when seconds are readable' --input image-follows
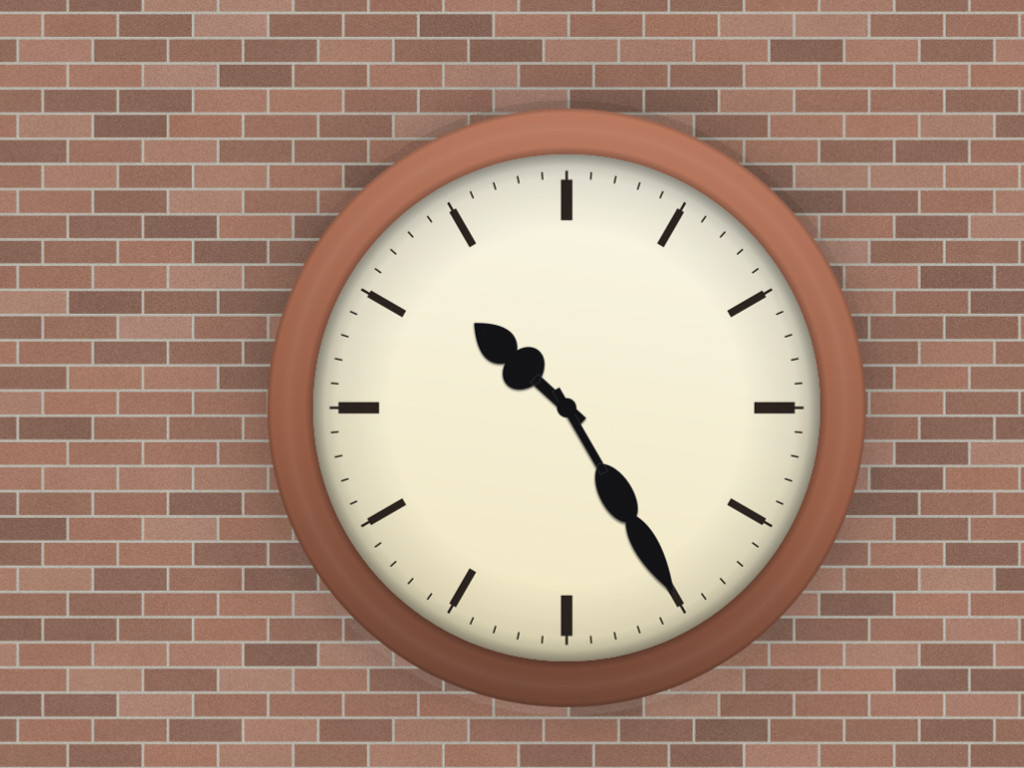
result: 10.25
